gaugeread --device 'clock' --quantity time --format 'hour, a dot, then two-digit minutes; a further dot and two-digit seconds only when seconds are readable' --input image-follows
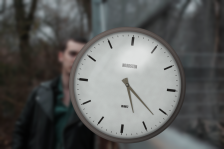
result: 5.22
